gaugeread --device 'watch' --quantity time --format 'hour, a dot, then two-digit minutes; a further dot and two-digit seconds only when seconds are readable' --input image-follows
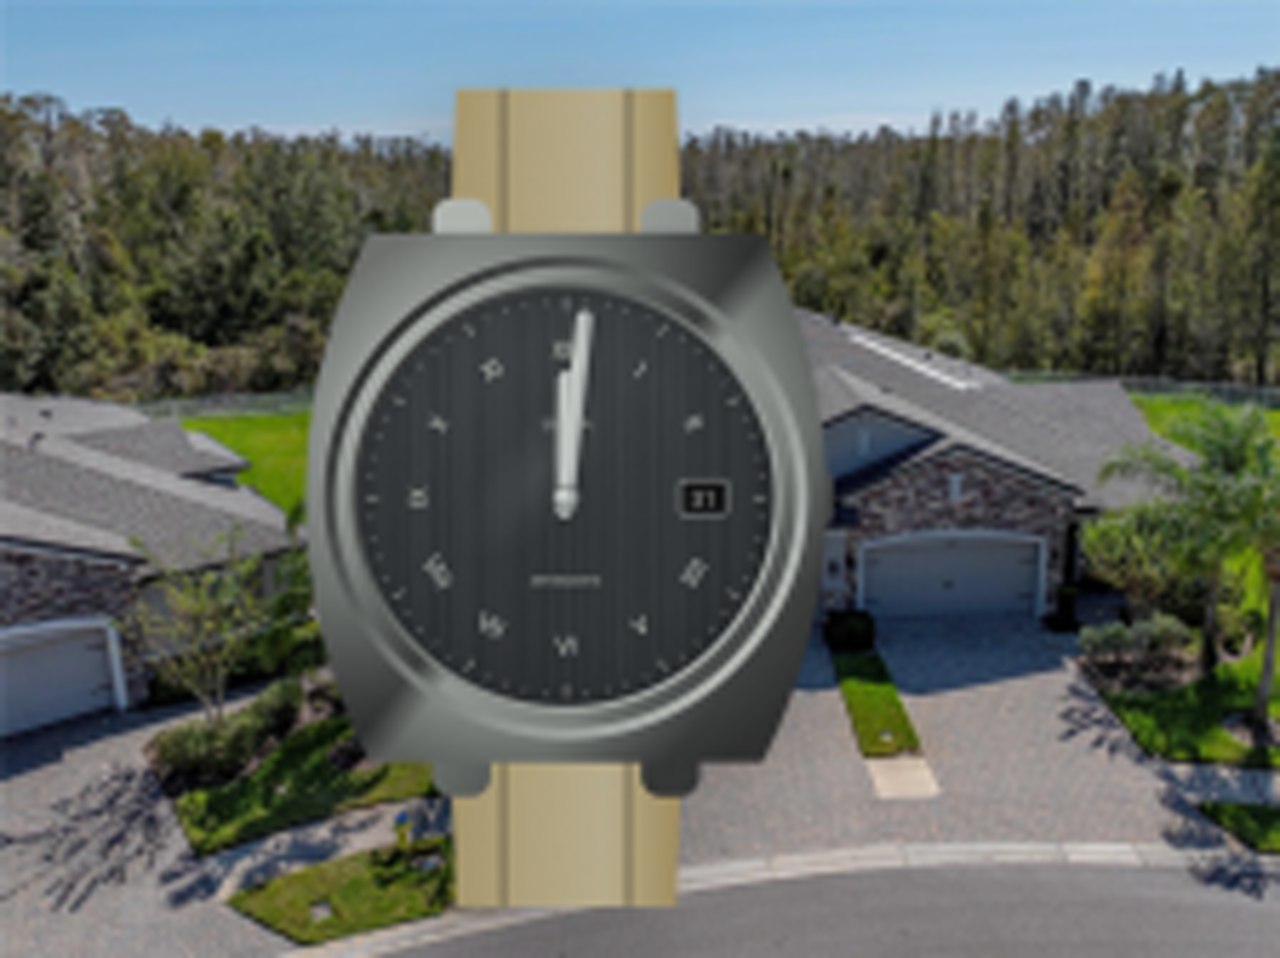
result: 12.01
